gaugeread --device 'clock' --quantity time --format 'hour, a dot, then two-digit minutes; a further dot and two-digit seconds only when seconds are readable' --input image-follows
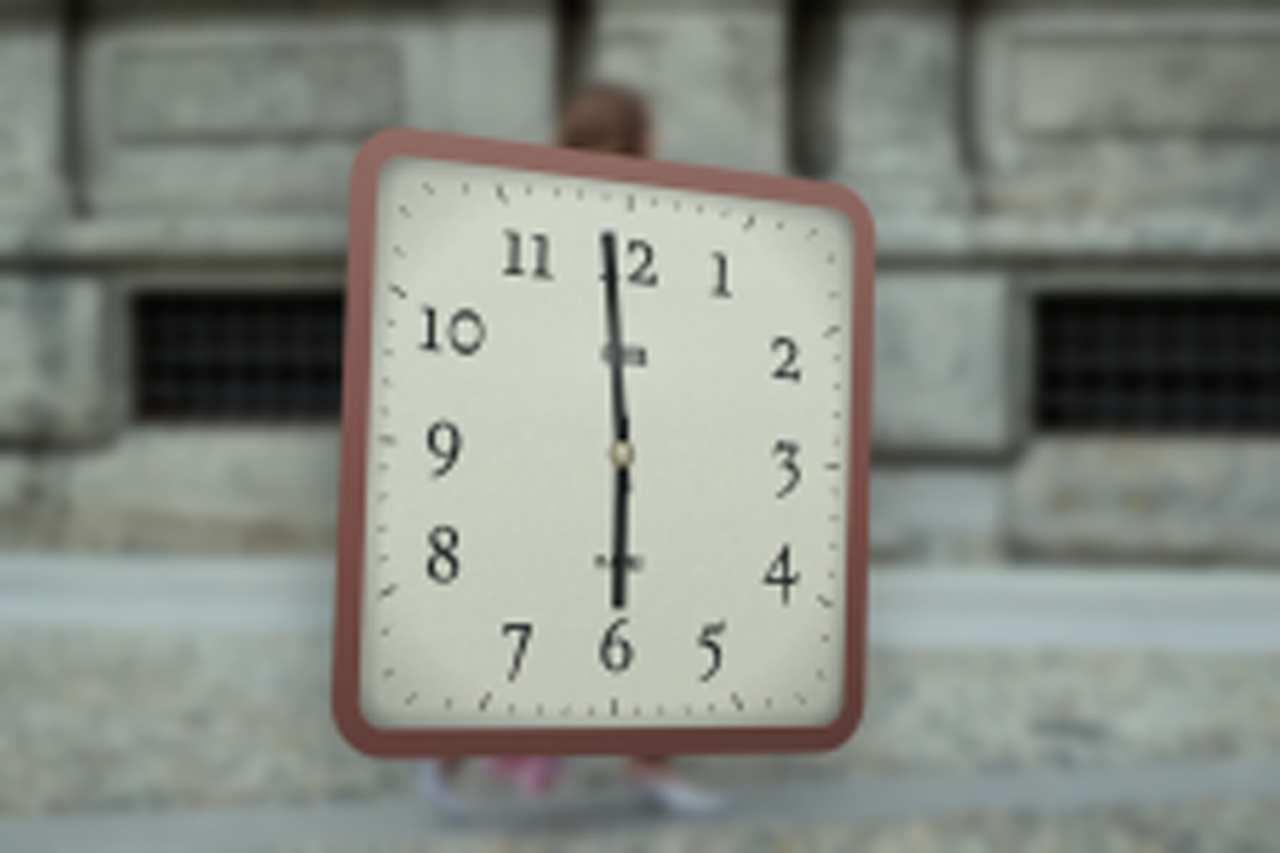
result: 5.59
